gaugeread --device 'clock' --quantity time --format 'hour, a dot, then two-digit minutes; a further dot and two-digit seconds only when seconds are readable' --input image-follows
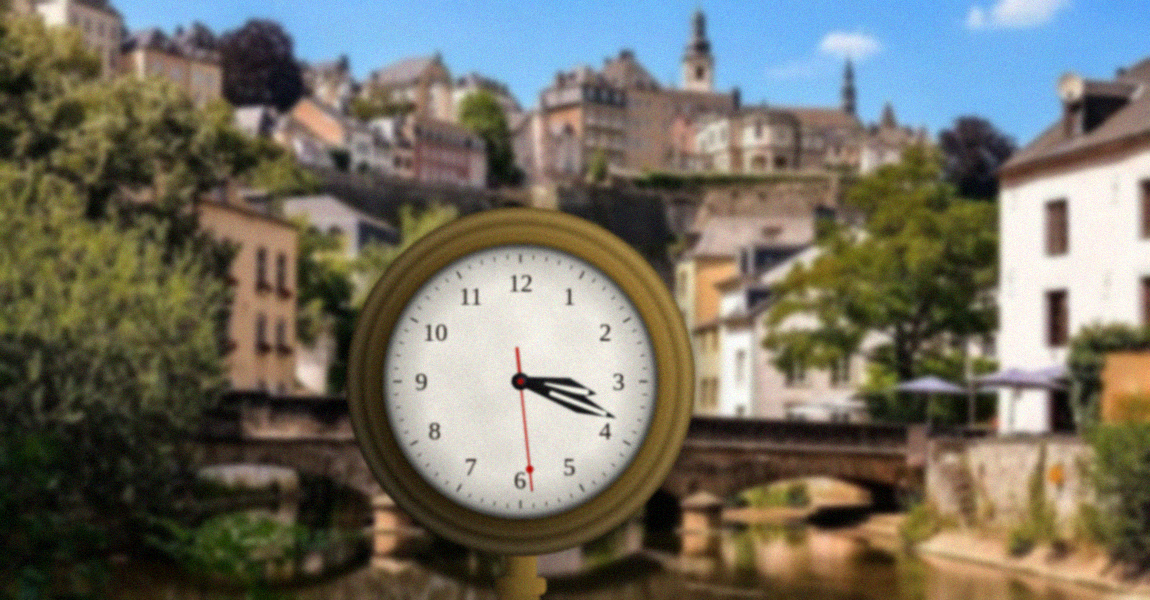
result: 3.18.29
